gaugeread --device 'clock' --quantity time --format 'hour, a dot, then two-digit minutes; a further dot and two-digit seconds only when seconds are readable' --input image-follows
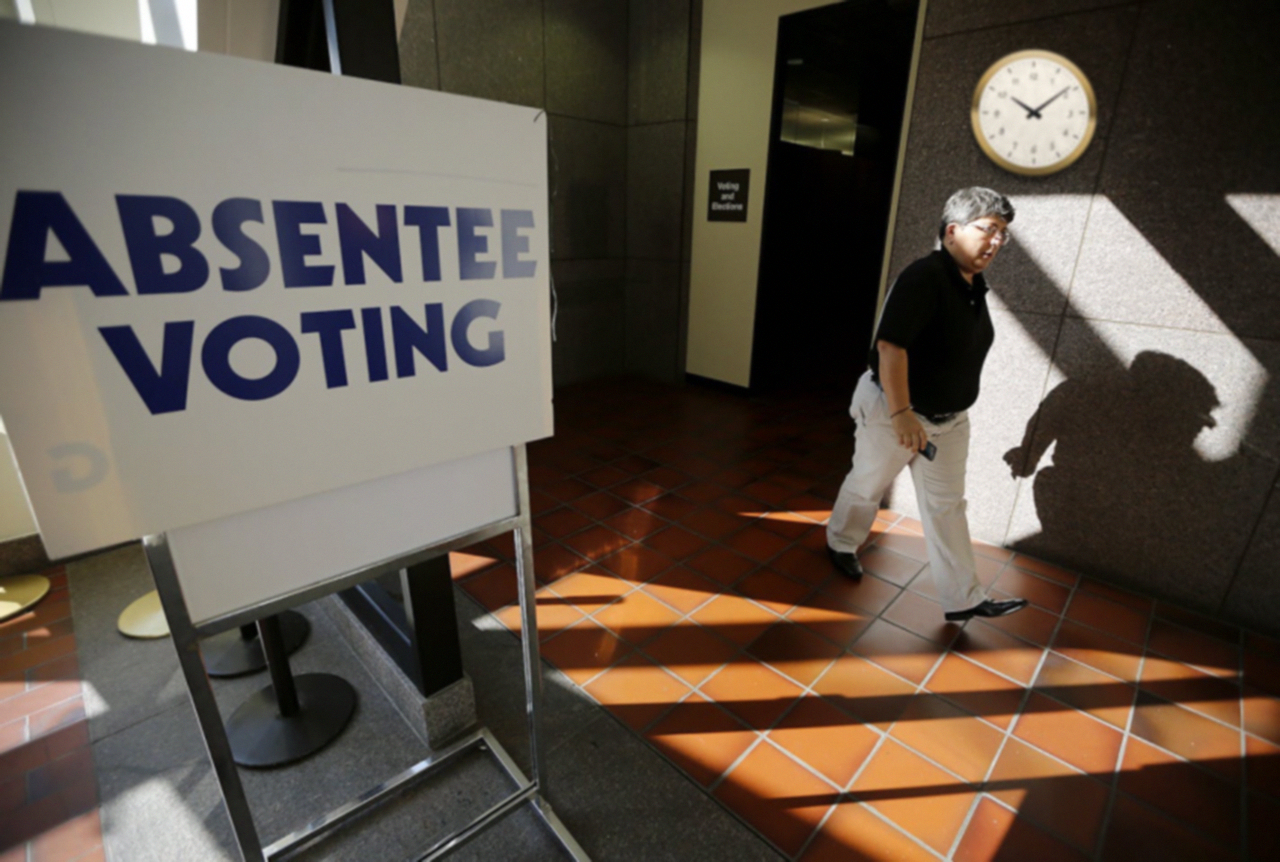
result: 10.09
